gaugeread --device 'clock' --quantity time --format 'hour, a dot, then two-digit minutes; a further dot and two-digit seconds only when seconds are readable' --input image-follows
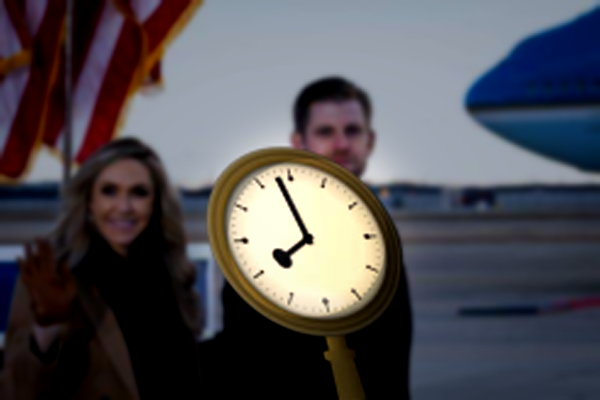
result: 7.58
